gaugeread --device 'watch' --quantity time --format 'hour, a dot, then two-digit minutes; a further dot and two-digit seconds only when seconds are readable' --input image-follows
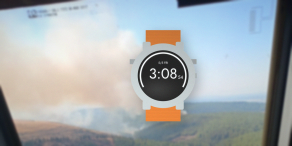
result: 3.08
